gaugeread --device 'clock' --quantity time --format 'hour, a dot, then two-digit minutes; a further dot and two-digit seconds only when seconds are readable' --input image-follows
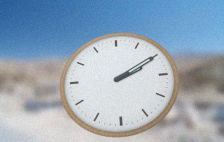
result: 2.10
